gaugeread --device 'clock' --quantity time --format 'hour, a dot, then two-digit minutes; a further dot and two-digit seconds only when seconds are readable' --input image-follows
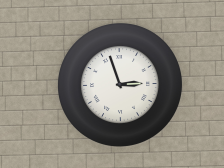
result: 2.57
